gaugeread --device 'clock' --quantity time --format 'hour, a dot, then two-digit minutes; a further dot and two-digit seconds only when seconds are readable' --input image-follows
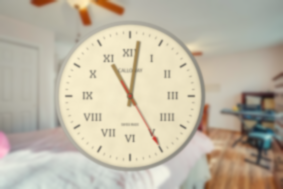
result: 11.01.25
